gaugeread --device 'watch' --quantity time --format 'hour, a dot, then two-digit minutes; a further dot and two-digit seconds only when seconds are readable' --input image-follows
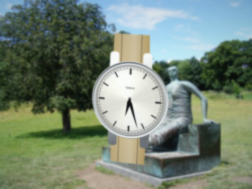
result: 6.27
